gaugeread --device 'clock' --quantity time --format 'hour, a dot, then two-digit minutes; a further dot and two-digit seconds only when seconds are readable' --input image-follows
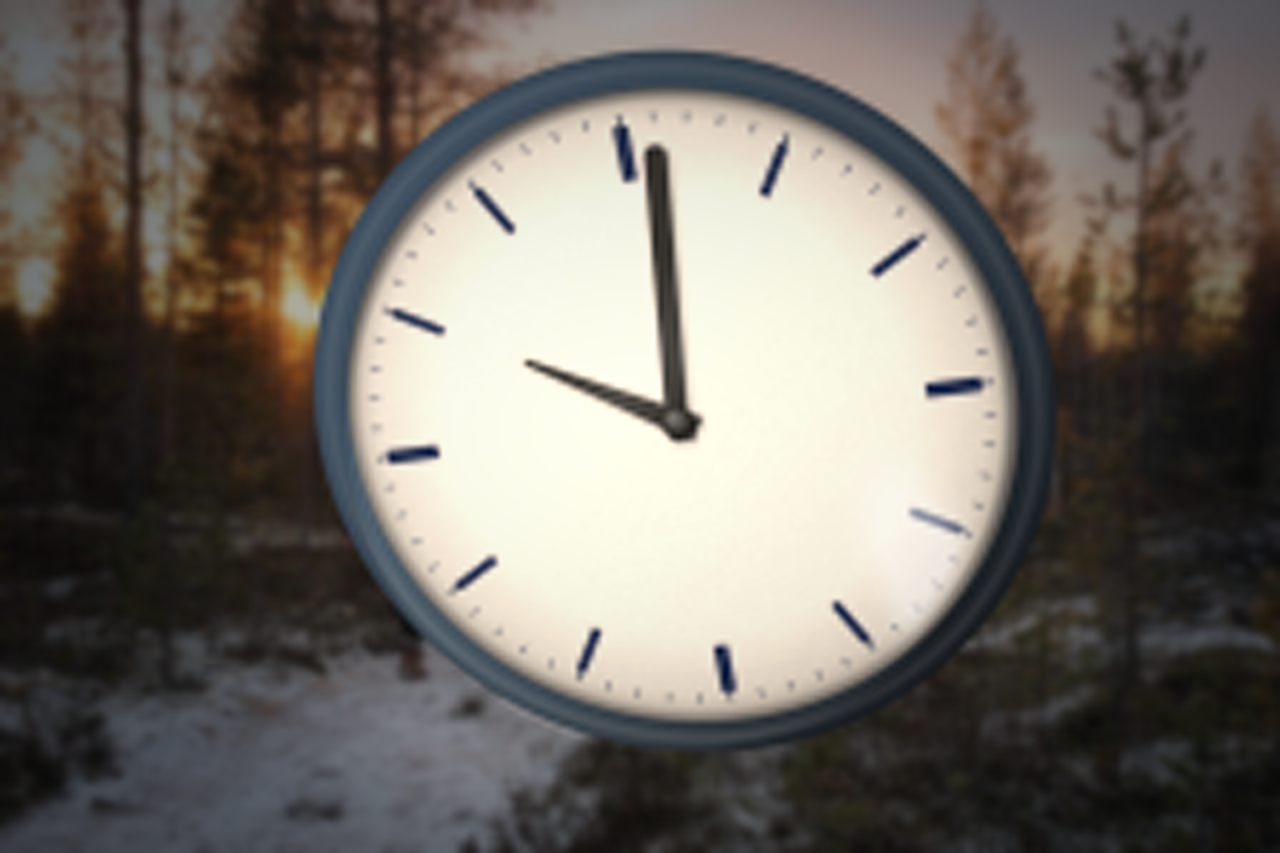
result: 10.01
